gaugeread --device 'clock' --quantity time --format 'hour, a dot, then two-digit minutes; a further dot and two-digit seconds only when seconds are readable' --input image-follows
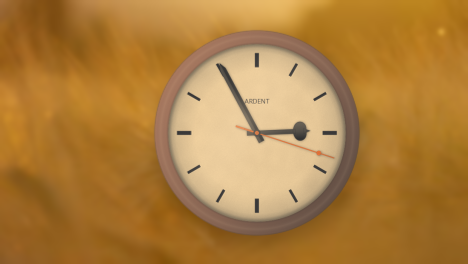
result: 2.55.18
